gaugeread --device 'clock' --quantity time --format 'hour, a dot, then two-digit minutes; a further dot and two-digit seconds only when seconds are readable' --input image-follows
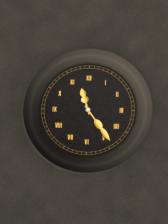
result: 11.24
